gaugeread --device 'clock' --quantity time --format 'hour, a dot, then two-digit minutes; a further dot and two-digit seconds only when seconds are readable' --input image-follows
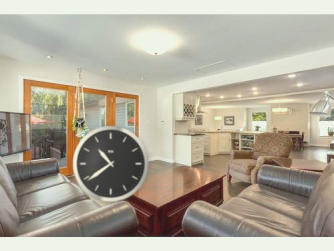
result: 10.39
